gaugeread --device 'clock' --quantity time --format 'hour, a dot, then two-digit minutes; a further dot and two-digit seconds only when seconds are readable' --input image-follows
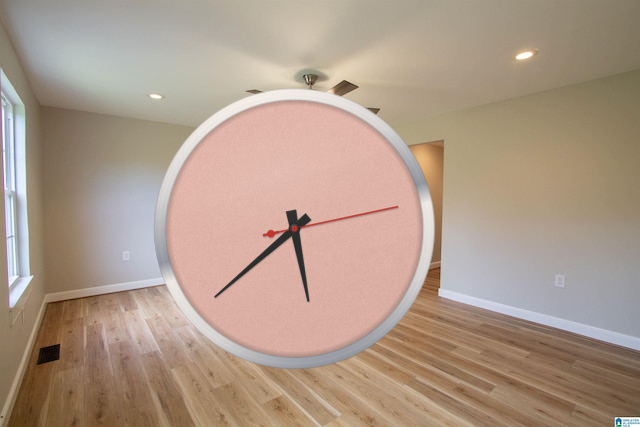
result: 5.38.13
